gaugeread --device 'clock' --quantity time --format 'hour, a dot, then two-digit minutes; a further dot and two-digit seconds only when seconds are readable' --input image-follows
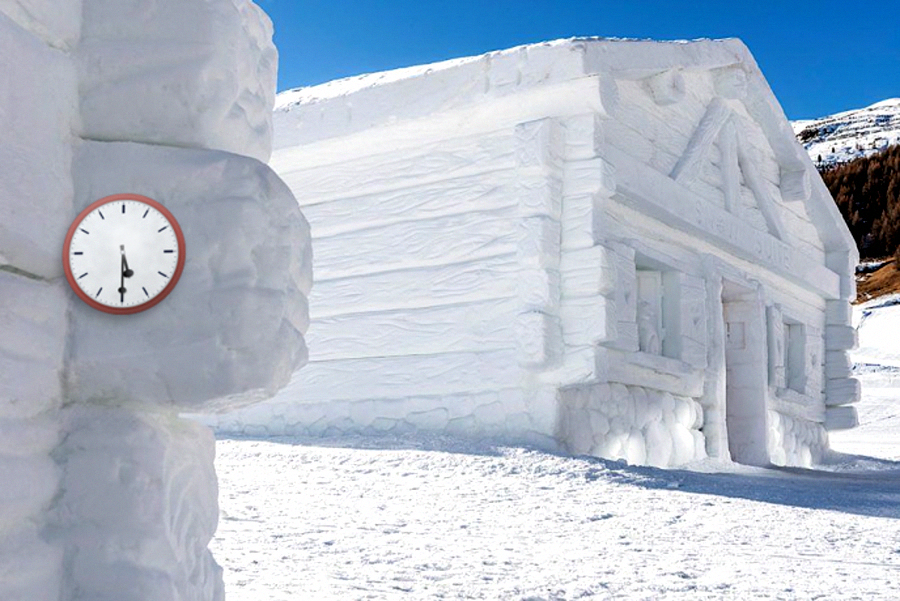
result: 5.30
